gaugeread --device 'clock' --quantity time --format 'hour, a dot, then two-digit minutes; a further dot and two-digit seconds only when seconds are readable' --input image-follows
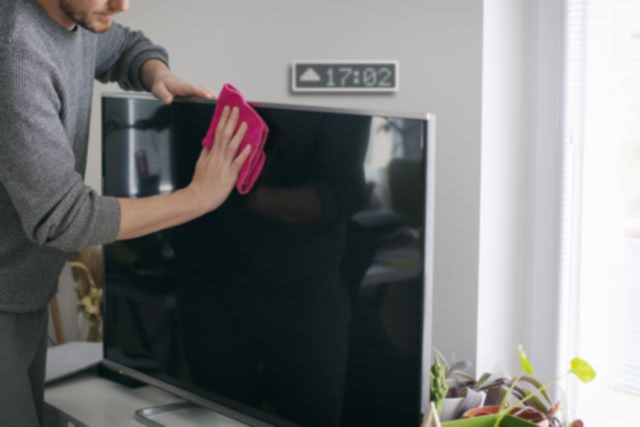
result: 17.02
